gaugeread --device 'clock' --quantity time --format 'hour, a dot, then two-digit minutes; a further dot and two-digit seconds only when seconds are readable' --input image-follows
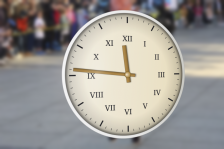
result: 11.46
